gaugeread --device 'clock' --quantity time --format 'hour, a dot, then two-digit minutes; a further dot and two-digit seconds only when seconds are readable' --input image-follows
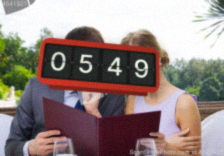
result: 5.49
